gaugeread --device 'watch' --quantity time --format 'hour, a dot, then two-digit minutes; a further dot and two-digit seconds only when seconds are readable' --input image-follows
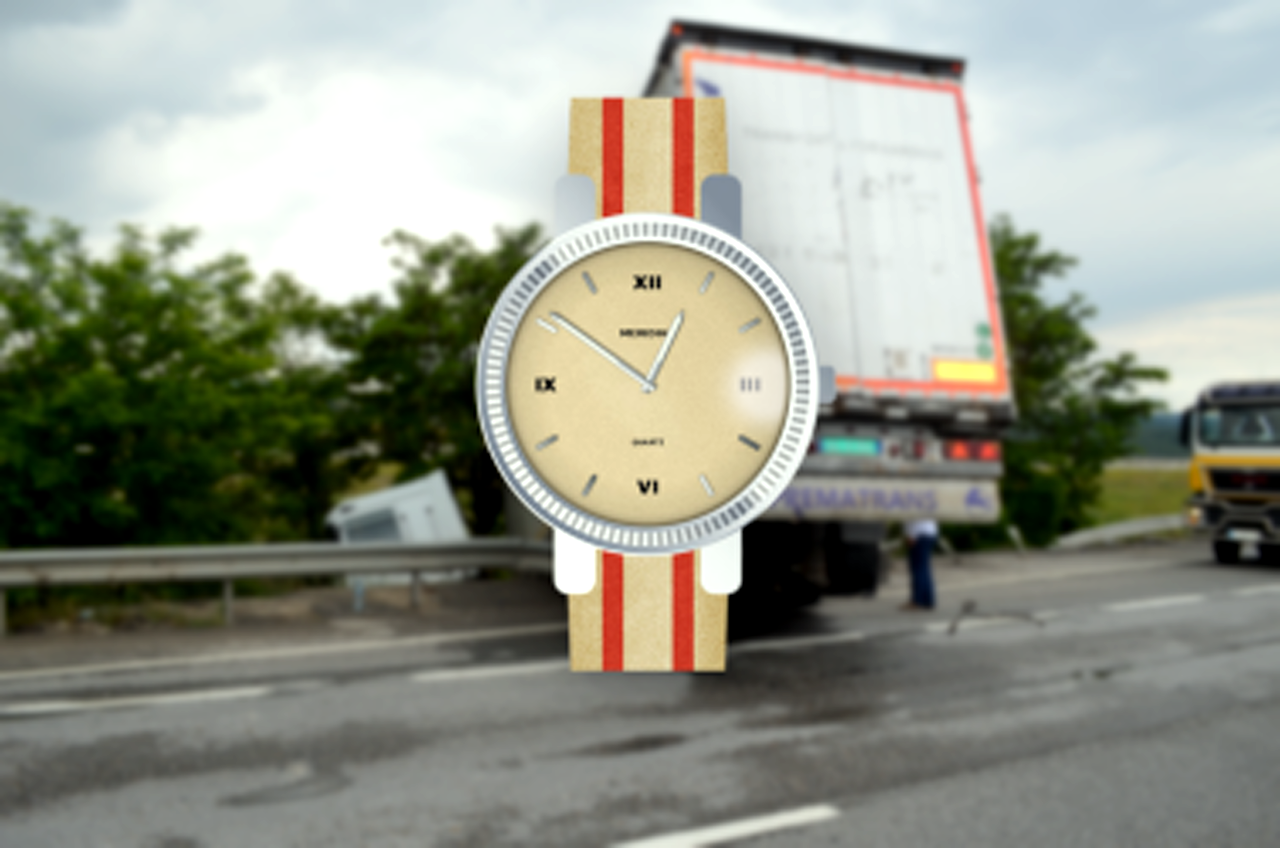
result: 12.51
